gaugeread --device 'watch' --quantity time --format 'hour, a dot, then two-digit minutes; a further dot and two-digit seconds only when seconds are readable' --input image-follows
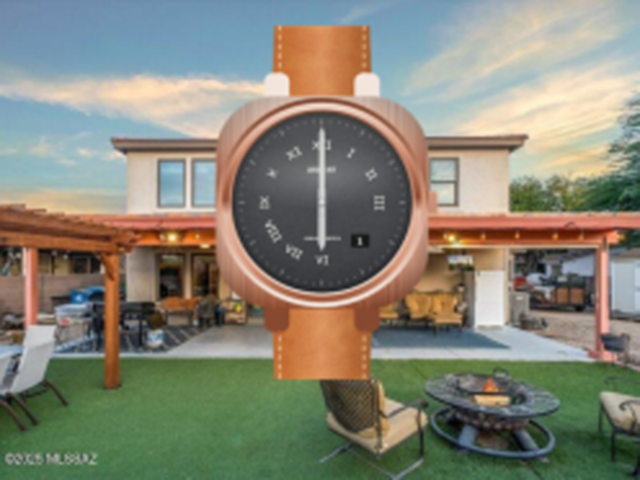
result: 6.00
